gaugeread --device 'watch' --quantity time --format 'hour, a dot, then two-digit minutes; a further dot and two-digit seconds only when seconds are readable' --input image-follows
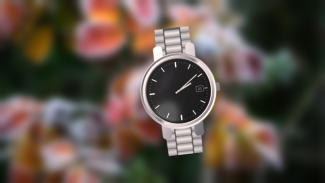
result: 2.09
